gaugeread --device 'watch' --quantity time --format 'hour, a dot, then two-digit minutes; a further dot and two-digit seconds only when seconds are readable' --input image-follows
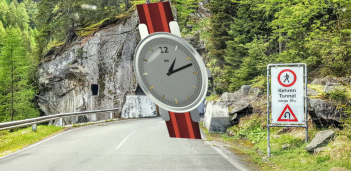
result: 1.12
